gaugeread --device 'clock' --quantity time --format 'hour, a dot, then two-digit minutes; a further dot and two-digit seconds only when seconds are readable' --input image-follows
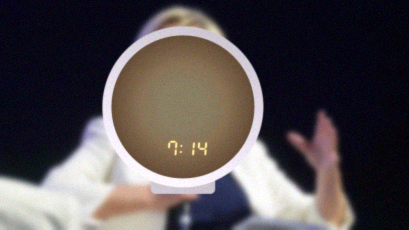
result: 7.14
